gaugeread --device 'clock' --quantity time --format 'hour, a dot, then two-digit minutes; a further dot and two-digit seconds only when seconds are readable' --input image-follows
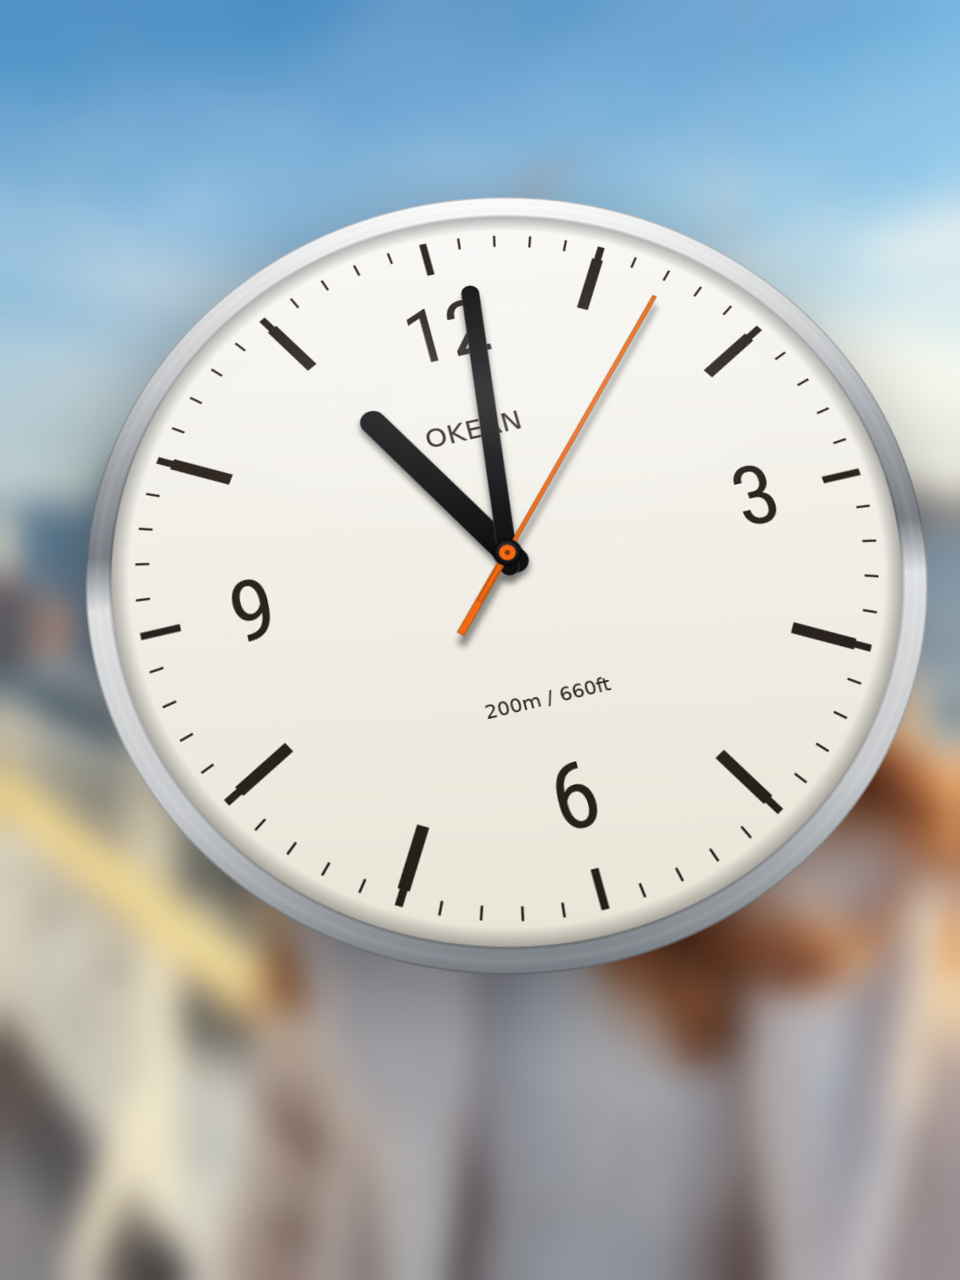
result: 11.01.07
